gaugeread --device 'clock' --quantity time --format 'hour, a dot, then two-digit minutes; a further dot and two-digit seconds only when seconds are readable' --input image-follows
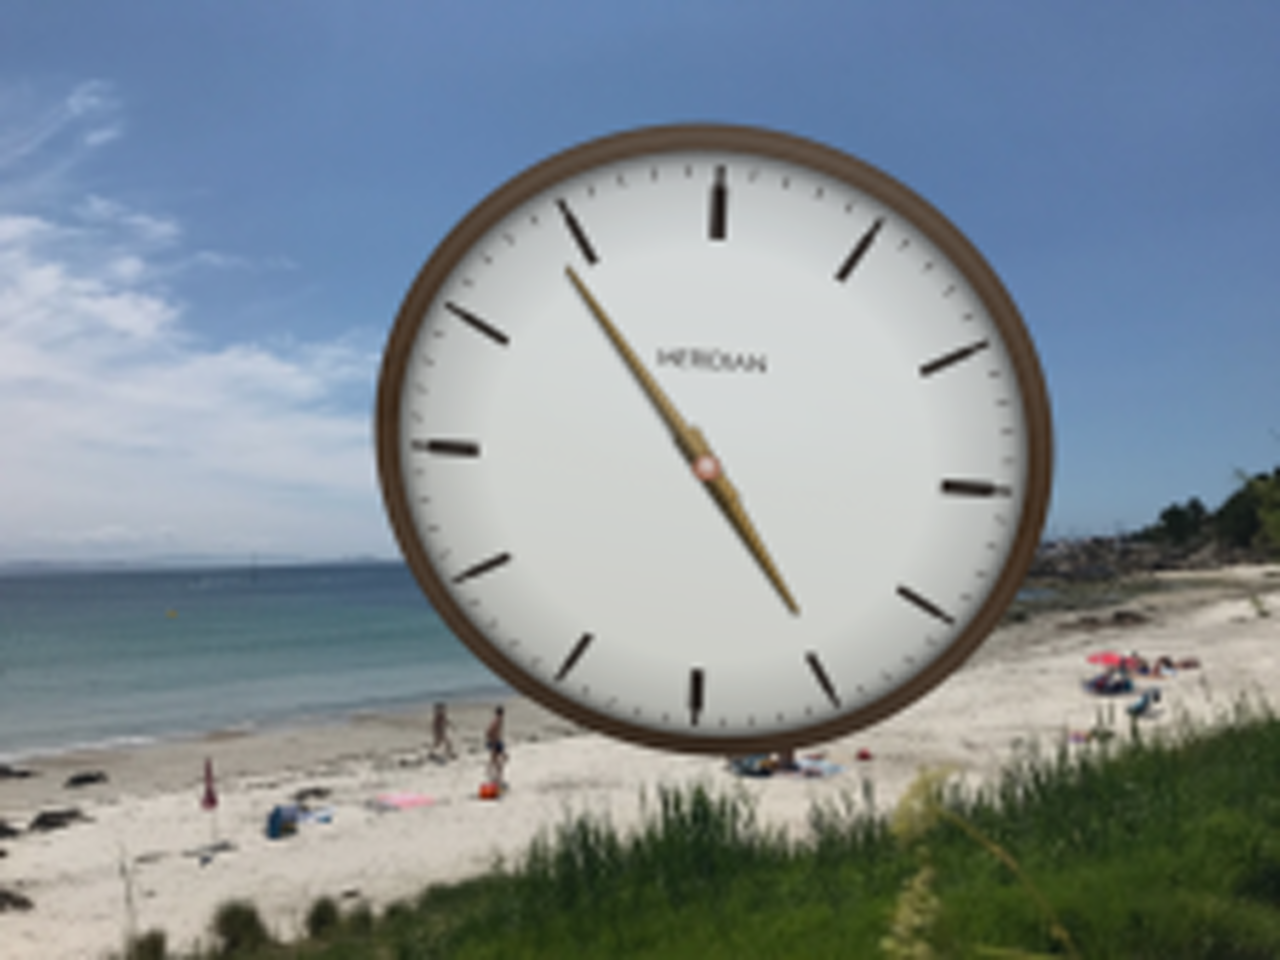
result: 4.54
